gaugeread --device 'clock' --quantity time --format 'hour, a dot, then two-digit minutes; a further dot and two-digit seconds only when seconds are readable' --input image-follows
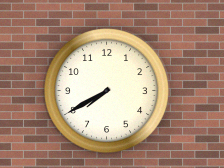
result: 7.40
